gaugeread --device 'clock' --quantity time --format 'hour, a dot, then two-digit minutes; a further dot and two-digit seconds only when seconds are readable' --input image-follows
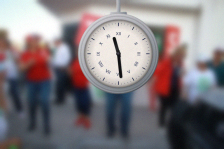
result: 11.29
